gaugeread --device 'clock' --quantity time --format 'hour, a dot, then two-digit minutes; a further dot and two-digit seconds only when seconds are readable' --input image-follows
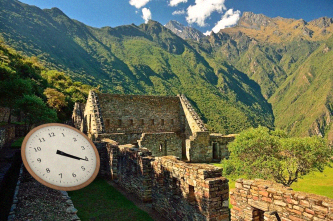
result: 4.21
